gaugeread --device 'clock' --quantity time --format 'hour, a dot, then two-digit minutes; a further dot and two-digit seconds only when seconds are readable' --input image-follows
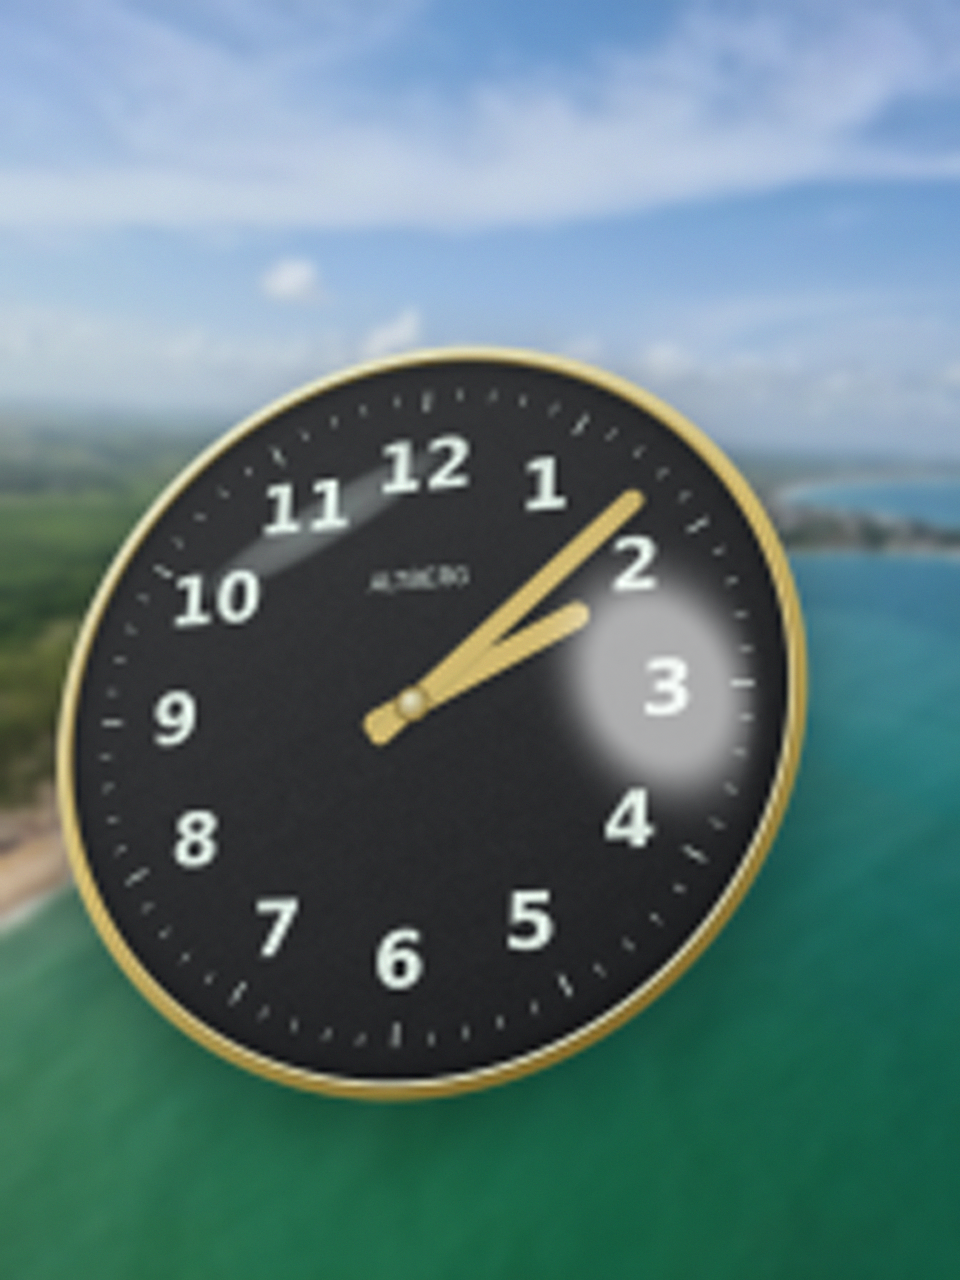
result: 2.08
